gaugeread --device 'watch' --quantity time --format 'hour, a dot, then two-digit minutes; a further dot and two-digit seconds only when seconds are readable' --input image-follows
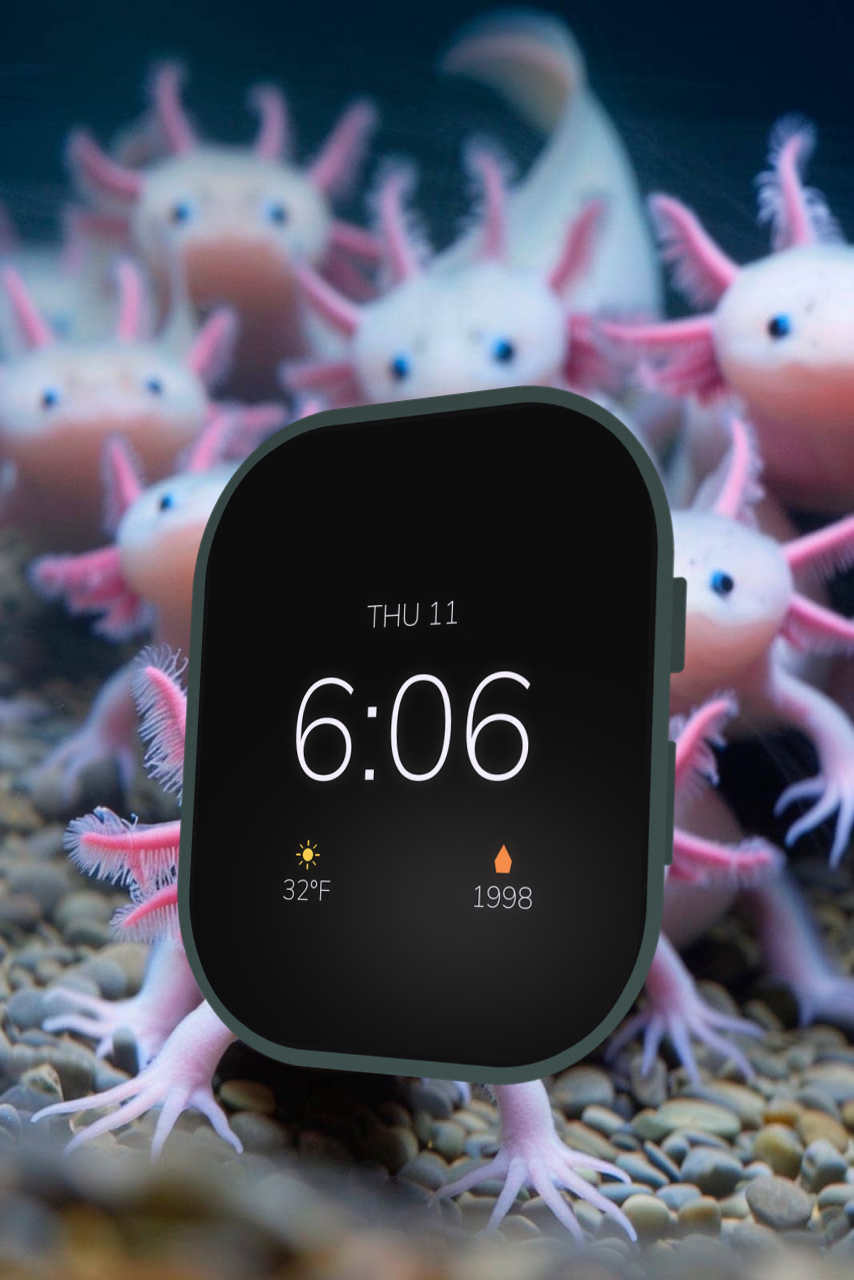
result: 6.06
